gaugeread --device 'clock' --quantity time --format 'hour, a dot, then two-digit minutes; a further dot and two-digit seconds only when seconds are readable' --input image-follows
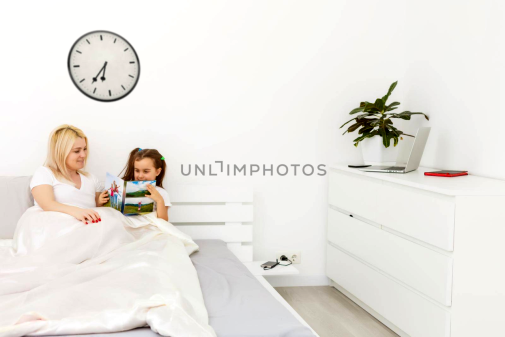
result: 6.37
